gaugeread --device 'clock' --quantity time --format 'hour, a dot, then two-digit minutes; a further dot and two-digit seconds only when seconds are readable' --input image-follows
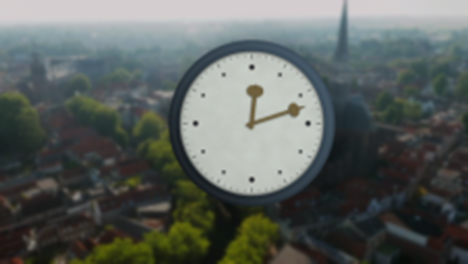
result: 12.12
